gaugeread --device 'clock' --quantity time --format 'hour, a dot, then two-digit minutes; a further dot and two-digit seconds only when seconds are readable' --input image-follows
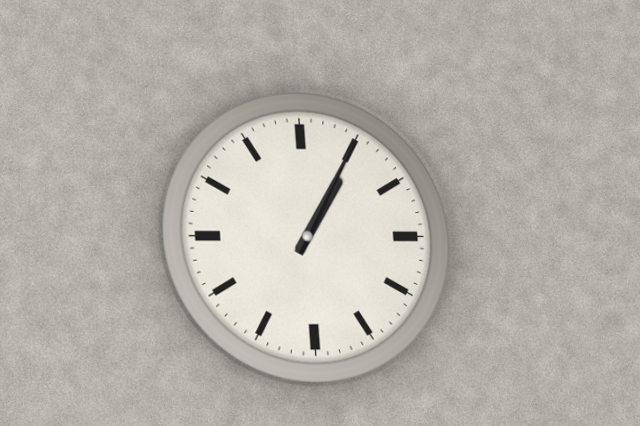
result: 1.05
